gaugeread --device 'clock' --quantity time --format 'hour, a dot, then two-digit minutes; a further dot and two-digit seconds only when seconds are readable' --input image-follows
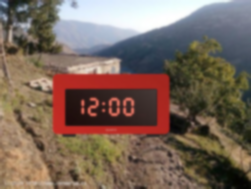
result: 12.00
